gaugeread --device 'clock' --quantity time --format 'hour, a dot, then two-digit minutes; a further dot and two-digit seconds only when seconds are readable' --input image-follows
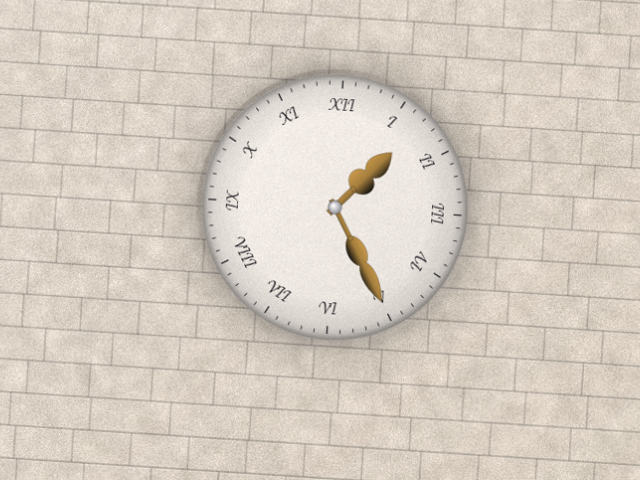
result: 1.25
